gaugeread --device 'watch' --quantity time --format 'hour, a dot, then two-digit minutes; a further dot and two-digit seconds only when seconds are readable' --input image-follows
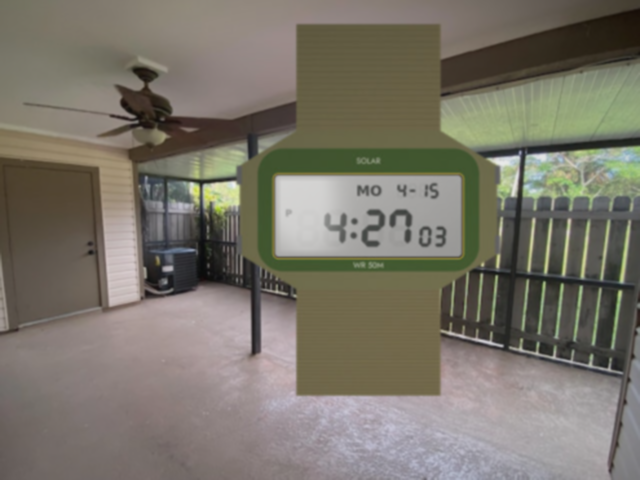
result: 4.27.03
